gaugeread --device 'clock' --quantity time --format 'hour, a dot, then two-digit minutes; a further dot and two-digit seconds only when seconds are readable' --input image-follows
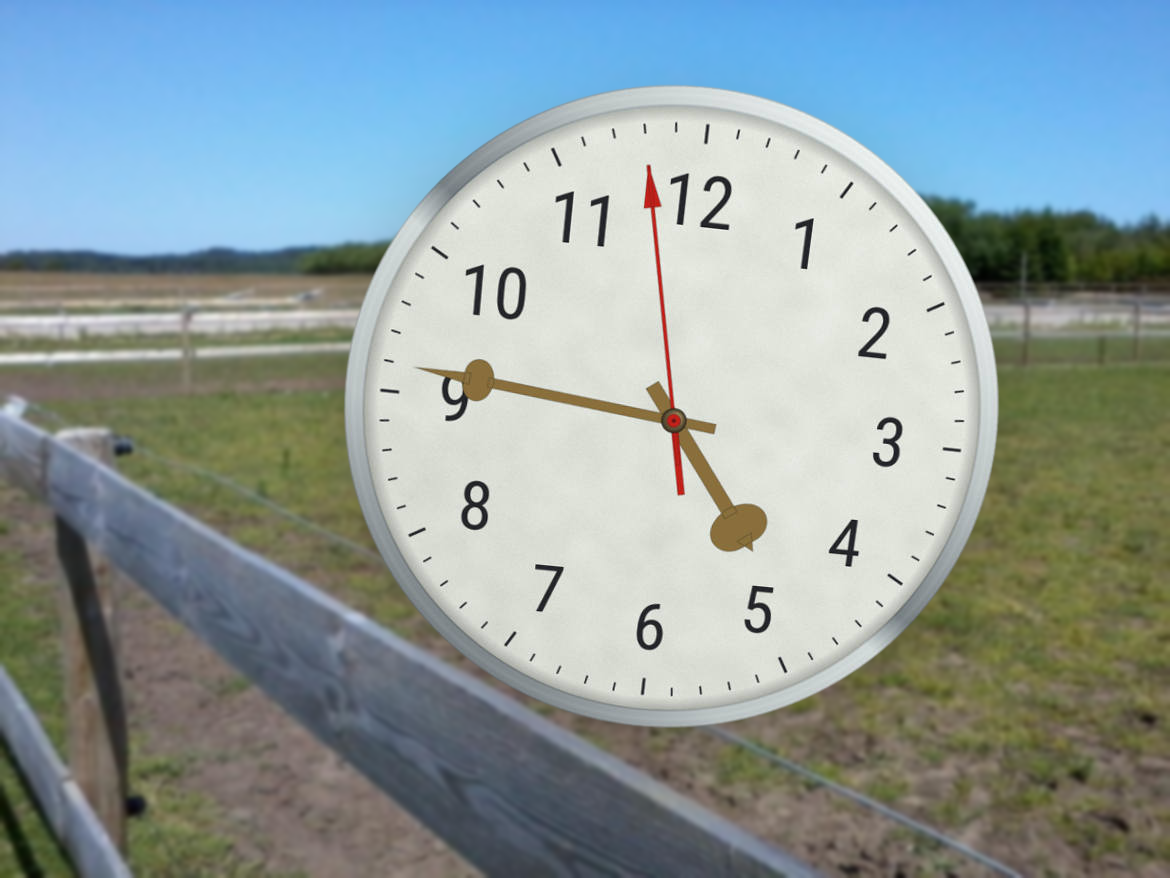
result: 4.45.58
